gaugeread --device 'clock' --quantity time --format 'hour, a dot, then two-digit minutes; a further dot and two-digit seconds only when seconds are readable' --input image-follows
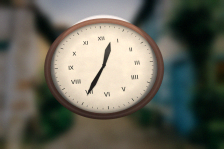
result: 12.35
